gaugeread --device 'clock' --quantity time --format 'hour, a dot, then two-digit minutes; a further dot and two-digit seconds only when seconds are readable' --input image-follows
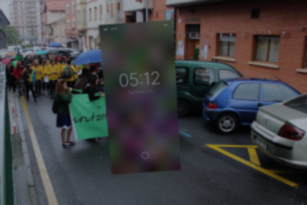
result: 5.12
